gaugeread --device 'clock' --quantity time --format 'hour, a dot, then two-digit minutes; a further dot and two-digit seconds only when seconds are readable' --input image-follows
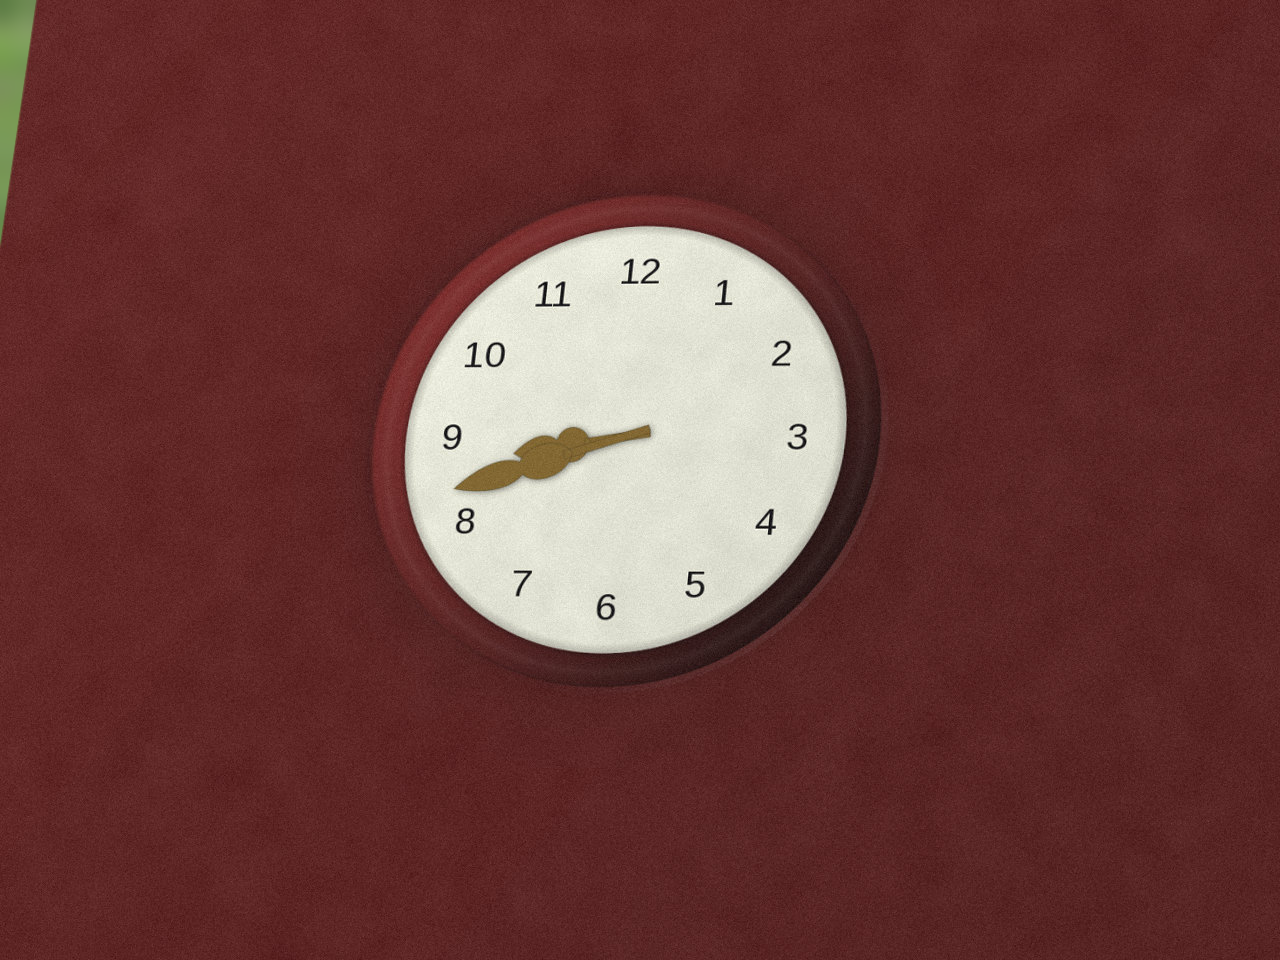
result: 8.42
